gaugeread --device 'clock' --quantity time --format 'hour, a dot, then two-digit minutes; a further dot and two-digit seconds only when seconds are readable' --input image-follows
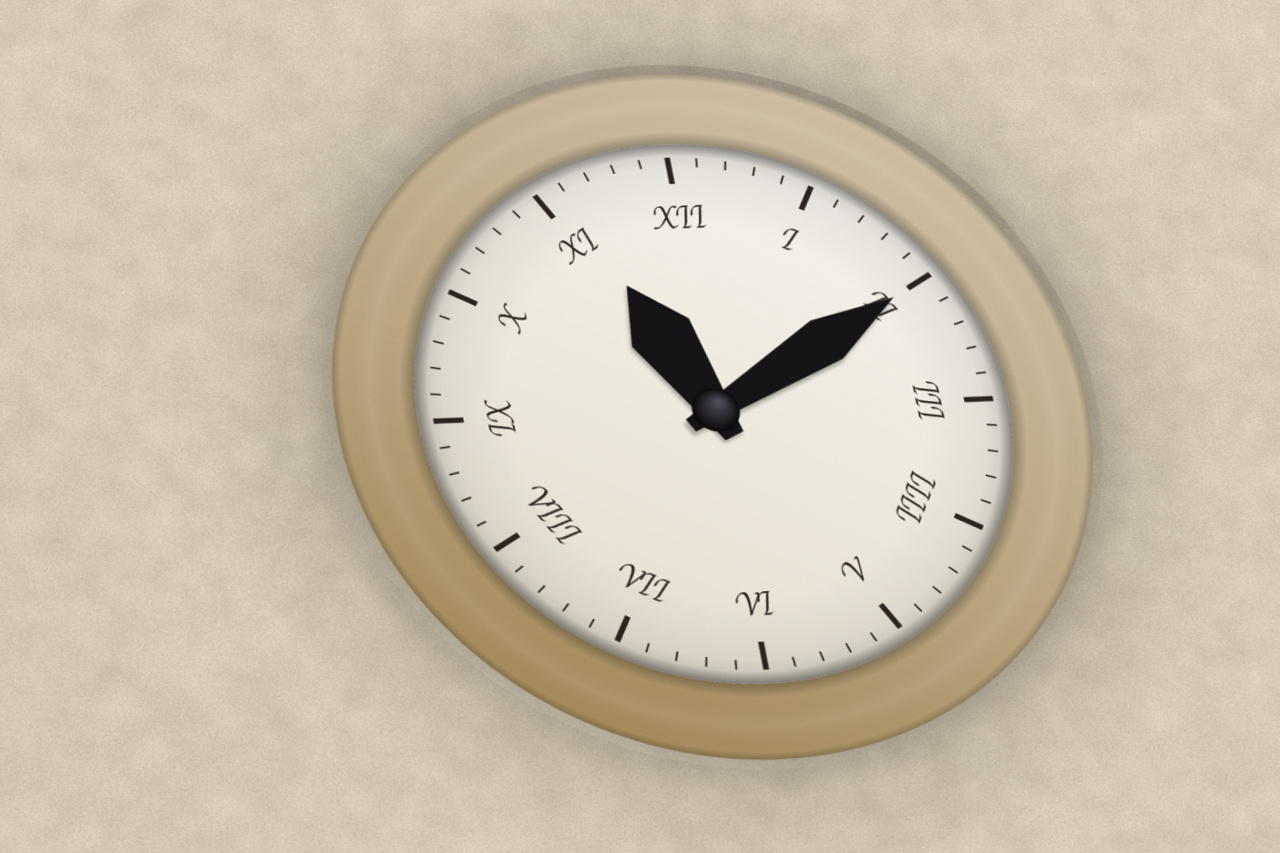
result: 11.10
